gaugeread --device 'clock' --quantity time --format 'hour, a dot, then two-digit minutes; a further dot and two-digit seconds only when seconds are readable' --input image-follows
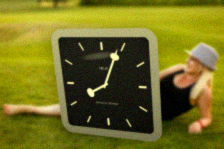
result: 8.04
